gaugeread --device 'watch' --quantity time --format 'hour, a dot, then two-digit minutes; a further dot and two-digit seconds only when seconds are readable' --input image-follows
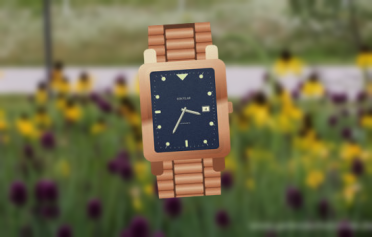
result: 3.35
